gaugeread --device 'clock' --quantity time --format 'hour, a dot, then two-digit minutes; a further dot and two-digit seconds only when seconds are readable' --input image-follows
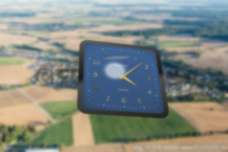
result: 4.08
